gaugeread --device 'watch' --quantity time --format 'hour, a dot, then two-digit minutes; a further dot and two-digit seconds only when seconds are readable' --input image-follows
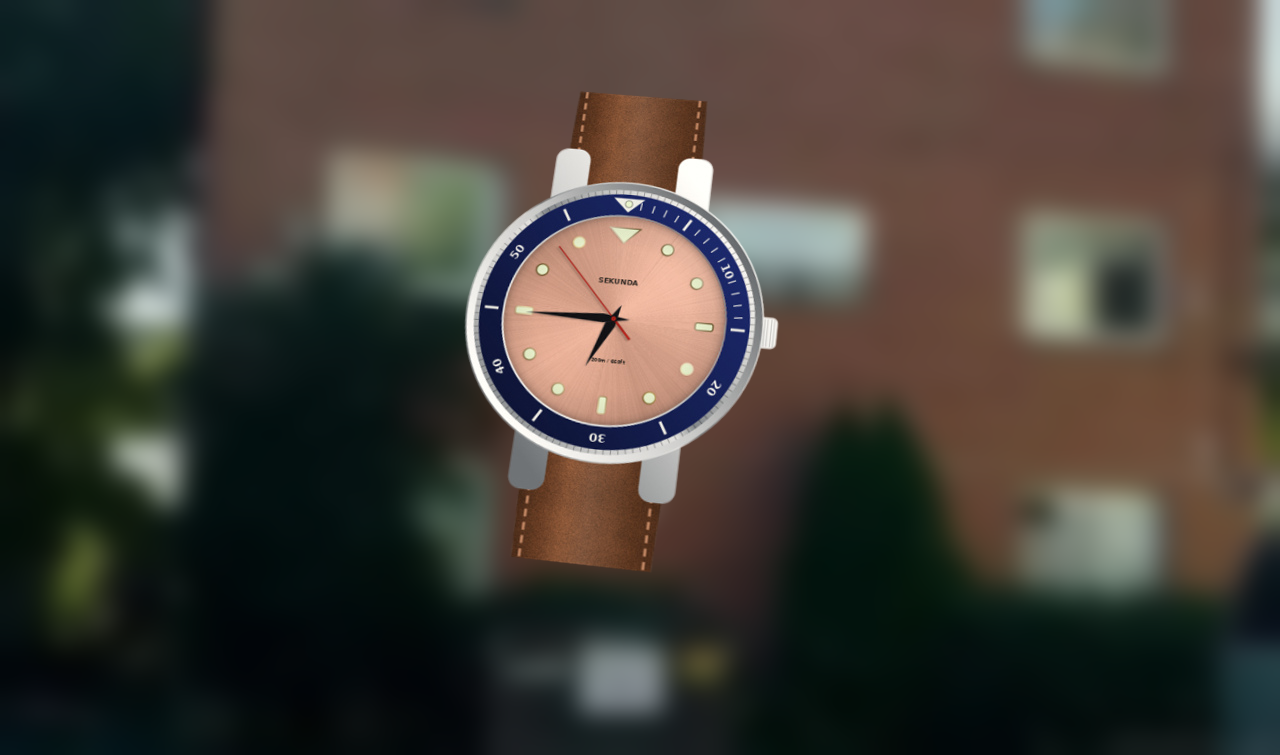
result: 6.44.53
